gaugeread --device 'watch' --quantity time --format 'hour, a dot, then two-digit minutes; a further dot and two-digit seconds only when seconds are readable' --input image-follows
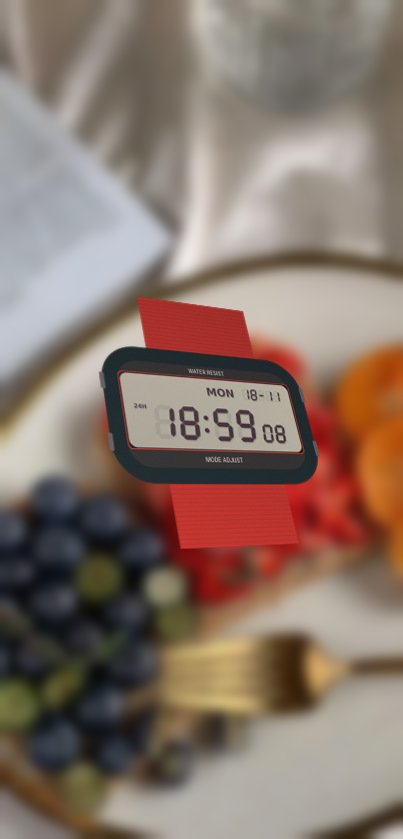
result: 18.59.08
